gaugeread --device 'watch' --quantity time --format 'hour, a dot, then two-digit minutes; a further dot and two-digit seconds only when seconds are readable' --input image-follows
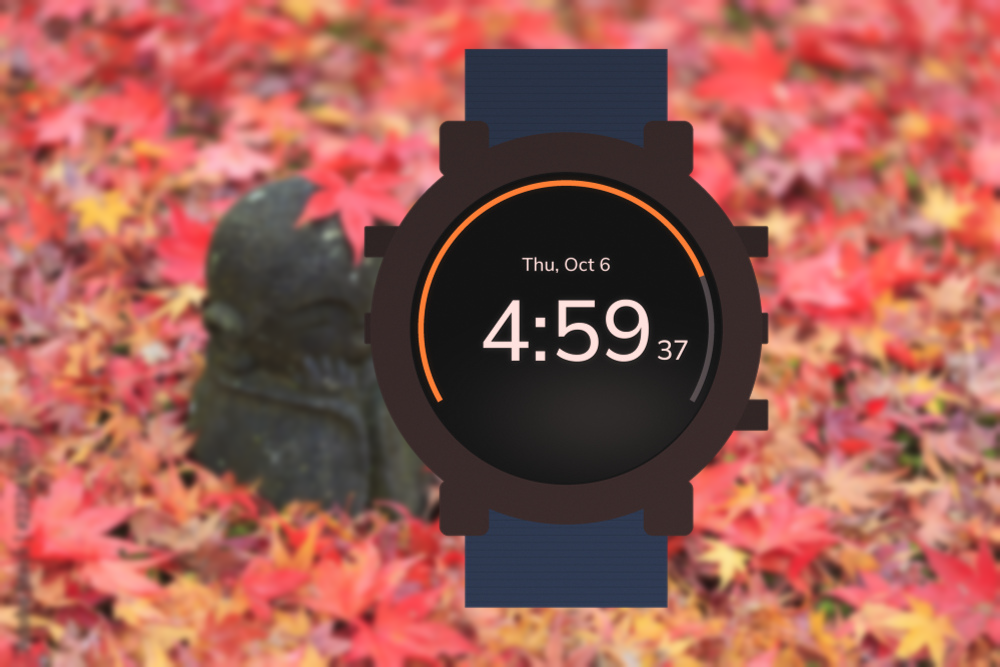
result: 4.59.37
